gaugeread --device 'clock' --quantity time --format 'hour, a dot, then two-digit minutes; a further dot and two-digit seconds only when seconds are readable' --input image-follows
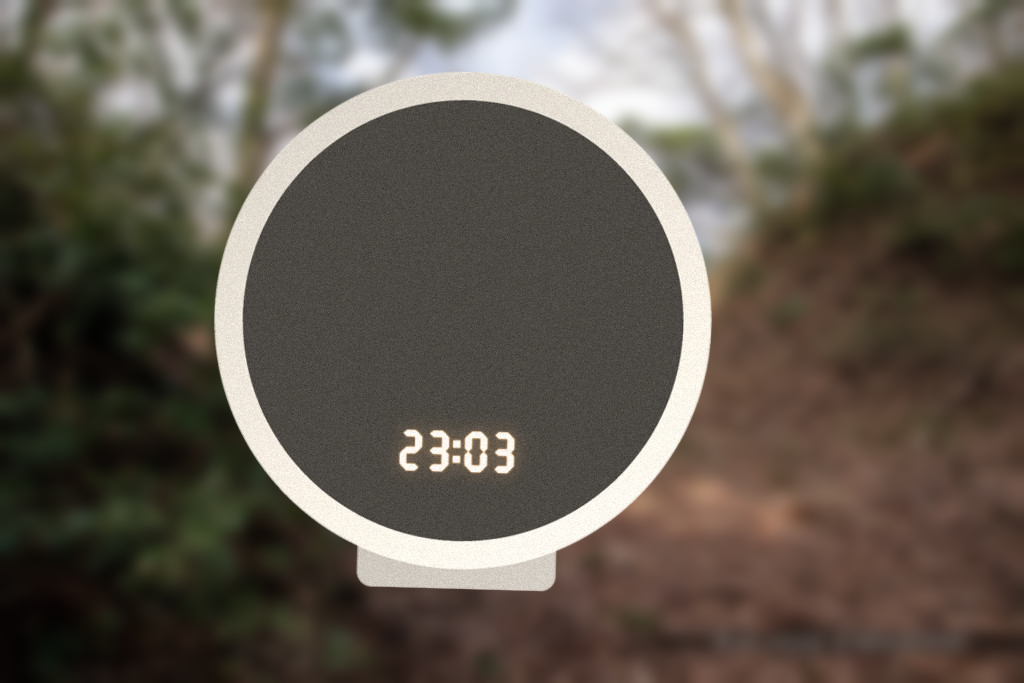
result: 23.03
